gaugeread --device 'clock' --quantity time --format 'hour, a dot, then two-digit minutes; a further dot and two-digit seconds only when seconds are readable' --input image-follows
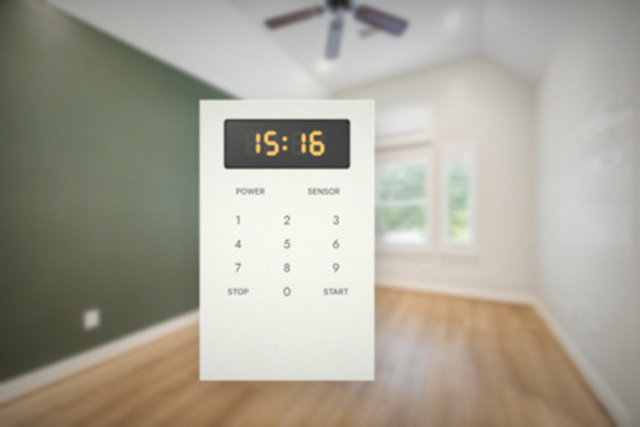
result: 15.16
